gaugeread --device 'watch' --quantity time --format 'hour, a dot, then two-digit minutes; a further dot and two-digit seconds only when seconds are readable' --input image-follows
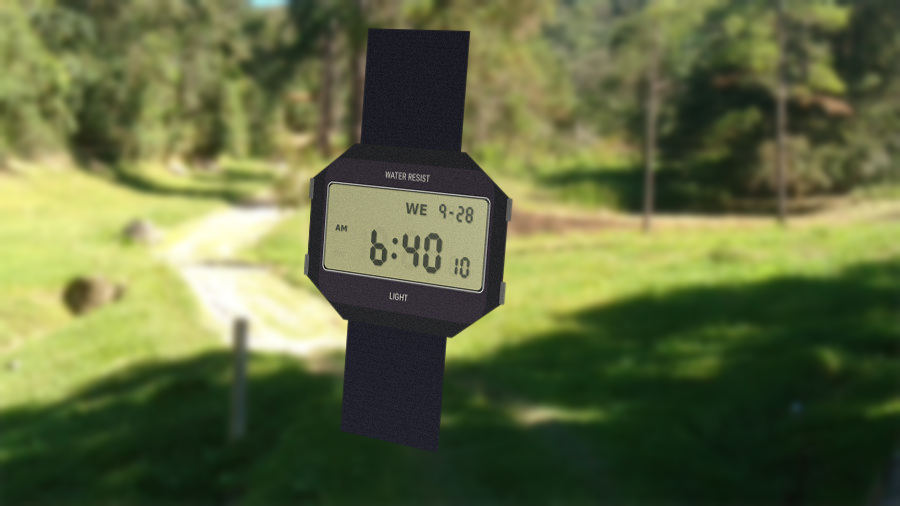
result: 6.40.10
